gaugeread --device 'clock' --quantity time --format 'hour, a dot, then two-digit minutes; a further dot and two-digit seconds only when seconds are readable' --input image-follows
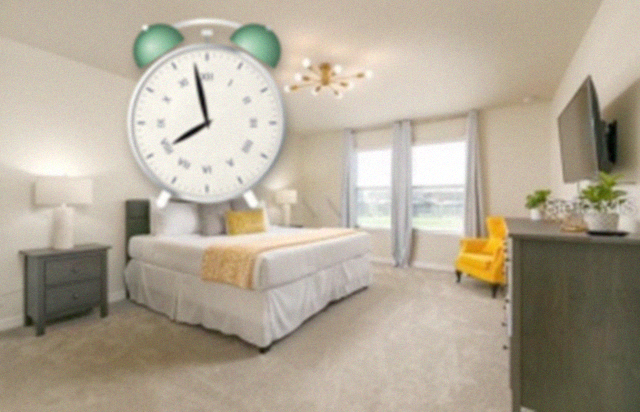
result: 7.58
